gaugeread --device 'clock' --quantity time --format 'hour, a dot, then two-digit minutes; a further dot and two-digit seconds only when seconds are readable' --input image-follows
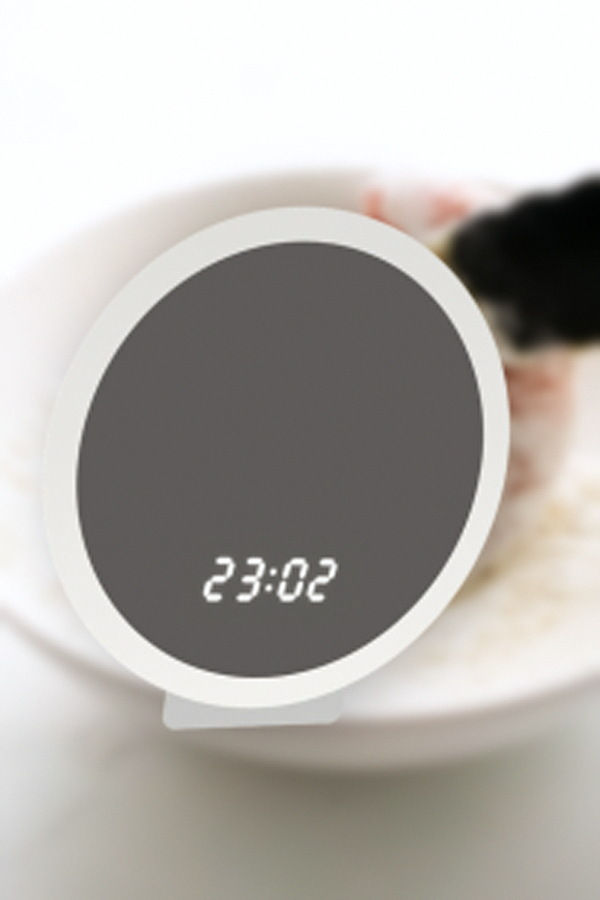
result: 23.02
